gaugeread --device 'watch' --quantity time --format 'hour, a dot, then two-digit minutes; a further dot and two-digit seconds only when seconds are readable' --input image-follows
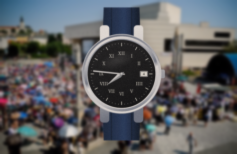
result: 7.46
